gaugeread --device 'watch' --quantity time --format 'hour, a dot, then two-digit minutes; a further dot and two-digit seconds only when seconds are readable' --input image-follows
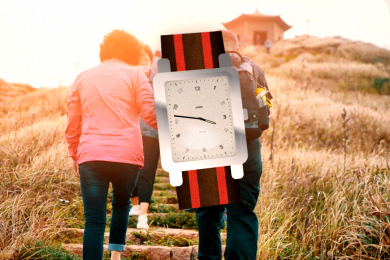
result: 3.47
